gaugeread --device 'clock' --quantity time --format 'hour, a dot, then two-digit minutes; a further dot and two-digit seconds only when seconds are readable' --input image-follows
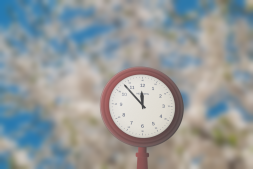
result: 11.53
